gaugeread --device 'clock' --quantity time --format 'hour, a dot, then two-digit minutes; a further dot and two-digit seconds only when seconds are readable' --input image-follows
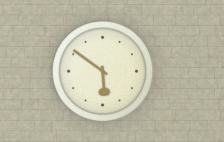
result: 5.51
